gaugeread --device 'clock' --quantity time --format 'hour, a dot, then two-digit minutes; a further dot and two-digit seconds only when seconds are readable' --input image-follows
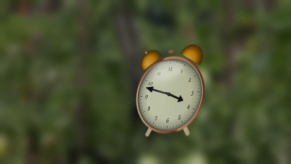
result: 3.48
